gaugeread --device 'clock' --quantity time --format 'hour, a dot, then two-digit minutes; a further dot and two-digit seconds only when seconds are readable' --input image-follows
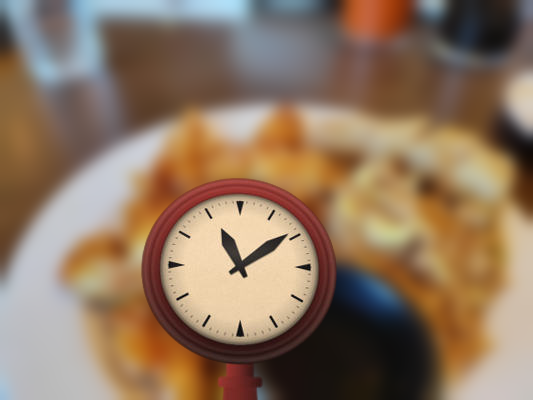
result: 11.09
